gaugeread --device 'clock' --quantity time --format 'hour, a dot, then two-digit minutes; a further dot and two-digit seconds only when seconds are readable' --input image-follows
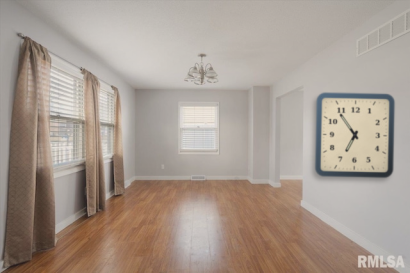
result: 6.54
